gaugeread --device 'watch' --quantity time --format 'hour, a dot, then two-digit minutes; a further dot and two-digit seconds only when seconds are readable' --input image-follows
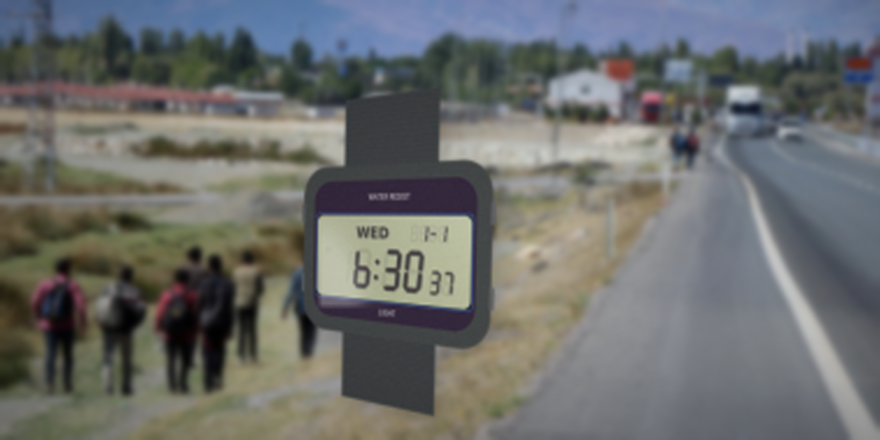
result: 6.30.37
